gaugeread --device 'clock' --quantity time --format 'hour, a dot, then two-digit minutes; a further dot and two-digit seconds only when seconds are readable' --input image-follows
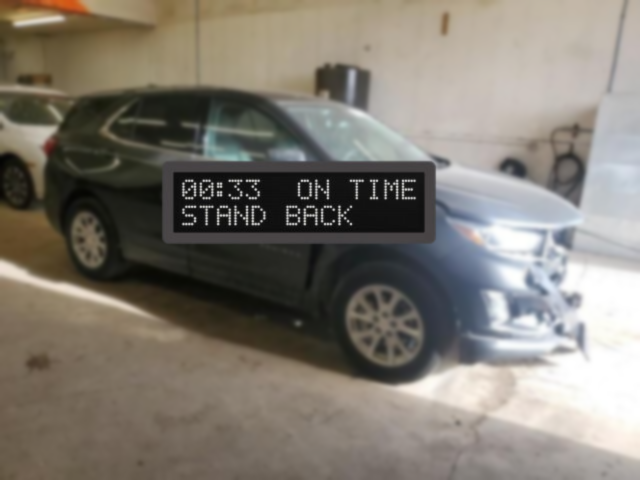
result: 0.33
